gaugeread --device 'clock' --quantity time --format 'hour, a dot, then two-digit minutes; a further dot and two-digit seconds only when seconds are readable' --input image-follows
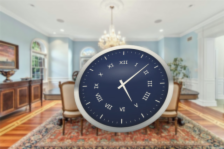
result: 5.08
